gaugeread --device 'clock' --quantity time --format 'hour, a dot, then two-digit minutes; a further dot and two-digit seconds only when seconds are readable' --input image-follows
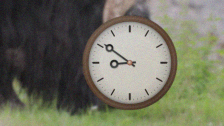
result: 8.51
